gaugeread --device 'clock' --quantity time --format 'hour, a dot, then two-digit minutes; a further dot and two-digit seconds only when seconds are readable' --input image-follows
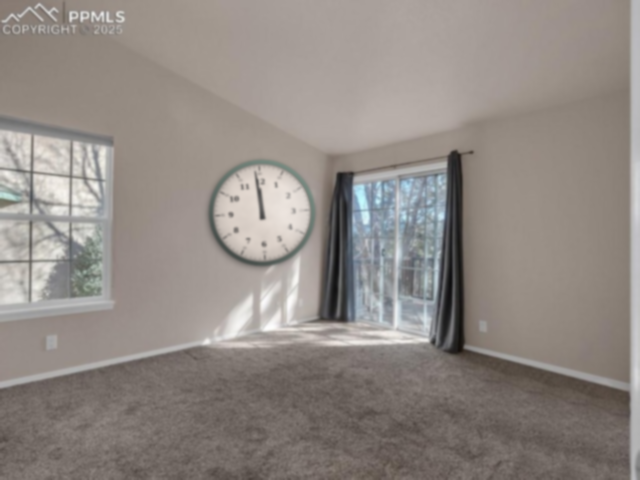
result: 11.59
